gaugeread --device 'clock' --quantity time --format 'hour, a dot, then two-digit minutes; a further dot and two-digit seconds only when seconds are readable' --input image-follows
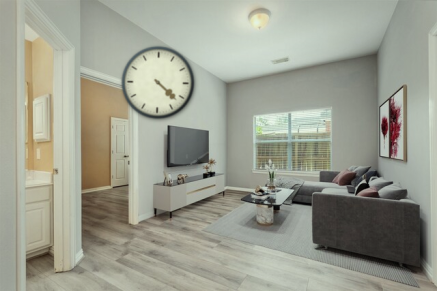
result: 4.22
